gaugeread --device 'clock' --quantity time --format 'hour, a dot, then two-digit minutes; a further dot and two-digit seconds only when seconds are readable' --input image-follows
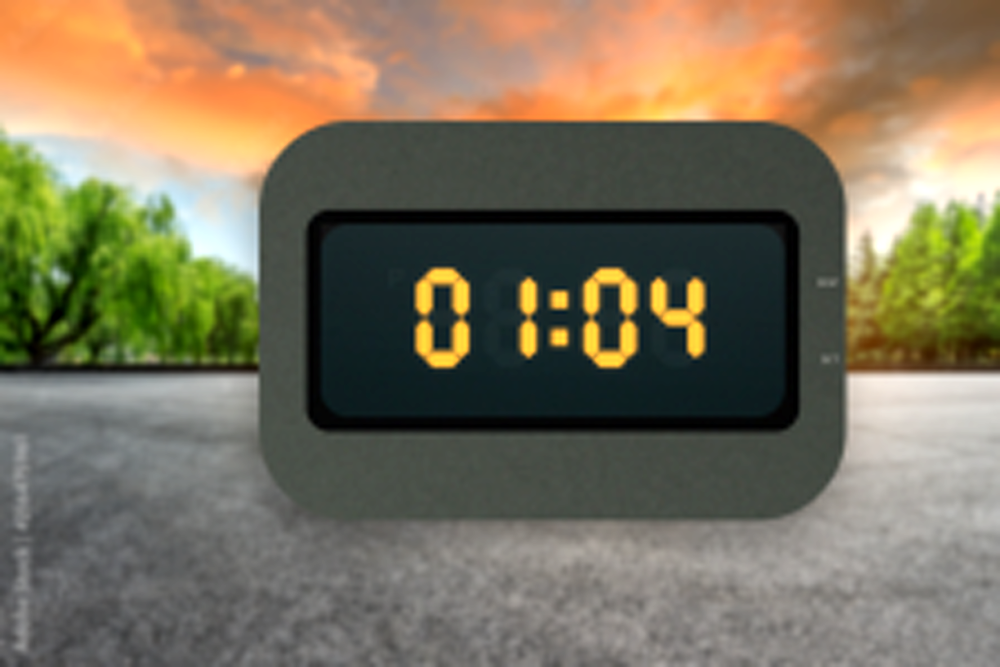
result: 1.04
